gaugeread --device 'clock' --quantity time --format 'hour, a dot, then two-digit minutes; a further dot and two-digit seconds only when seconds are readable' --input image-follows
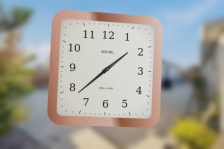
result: 1.38
